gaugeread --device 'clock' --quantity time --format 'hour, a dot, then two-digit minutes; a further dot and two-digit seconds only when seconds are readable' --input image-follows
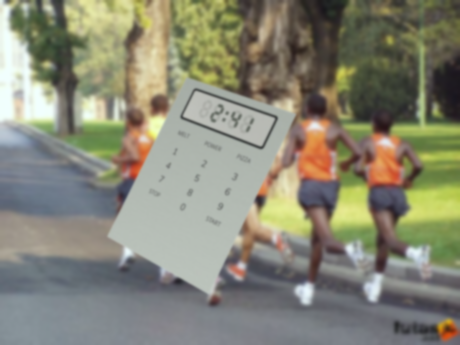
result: 2.41
